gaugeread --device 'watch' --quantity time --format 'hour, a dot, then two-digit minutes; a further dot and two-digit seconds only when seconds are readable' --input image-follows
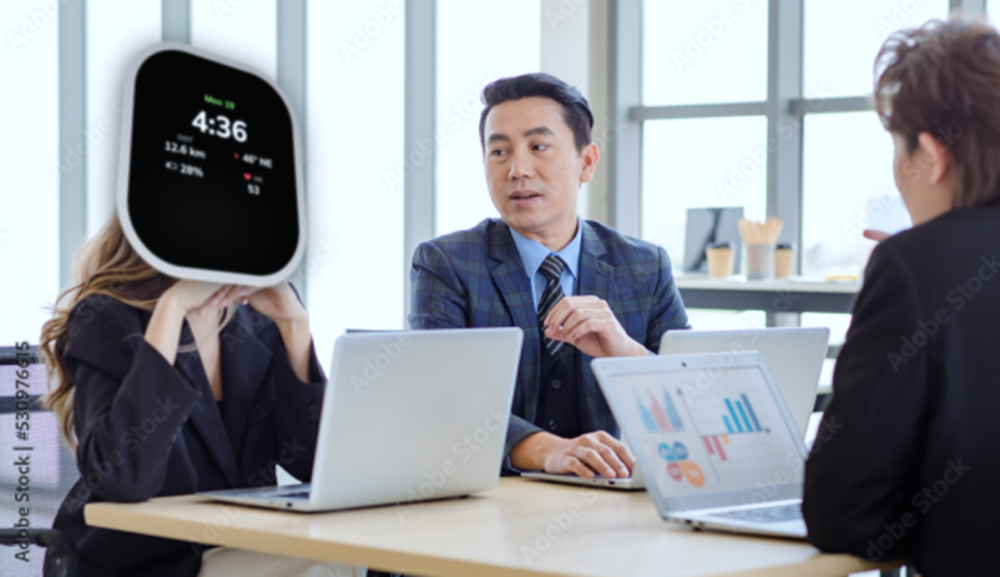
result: 4.36
